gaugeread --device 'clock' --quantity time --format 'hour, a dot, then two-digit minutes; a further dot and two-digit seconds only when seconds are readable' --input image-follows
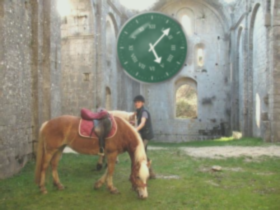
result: 5.07
